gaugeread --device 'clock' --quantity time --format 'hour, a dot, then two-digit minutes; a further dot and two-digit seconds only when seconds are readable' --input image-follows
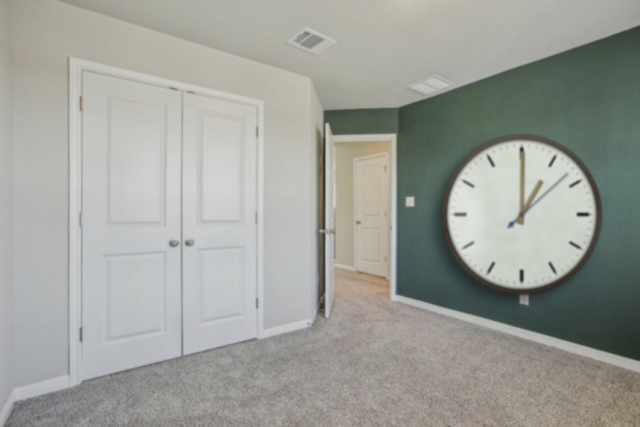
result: 1.00.08
